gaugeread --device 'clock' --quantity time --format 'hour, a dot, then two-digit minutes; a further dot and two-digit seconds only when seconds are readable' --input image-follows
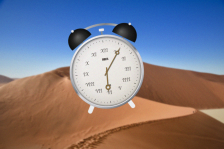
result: 6.06
